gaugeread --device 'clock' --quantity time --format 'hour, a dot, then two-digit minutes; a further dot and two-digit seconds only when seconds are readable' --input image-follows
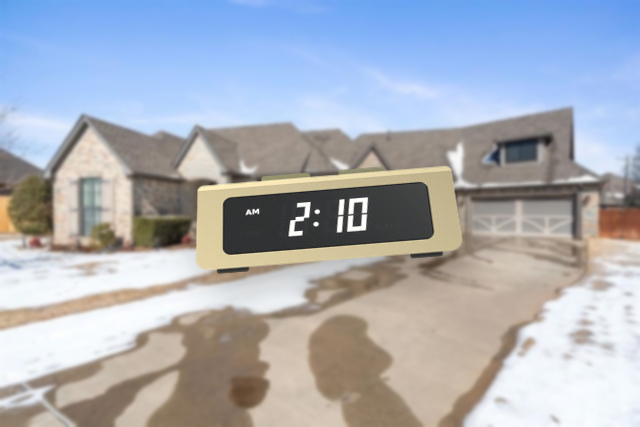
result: 2.10
